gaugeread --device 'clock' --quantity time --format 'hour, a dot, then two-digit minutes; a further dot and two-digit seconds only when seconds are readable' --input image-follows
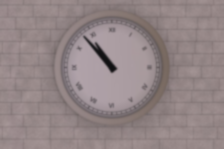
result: 10.53
